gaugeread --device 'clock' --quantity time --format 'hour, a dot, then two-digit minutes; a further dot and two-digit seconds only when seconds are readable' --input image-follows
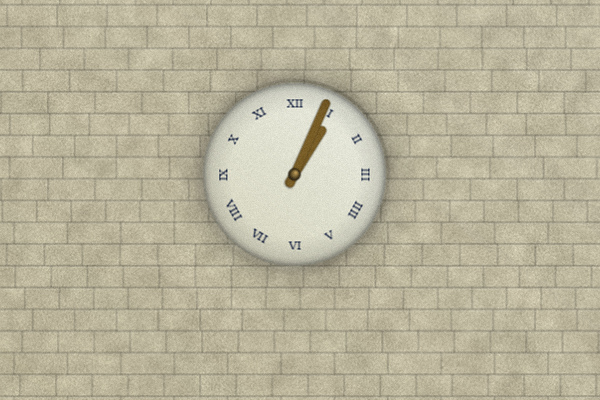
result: 1.04
